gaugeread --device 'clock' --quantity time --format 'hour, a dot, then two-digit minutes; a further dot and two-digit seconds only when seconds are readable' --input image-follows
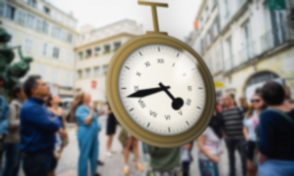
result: 4.43
